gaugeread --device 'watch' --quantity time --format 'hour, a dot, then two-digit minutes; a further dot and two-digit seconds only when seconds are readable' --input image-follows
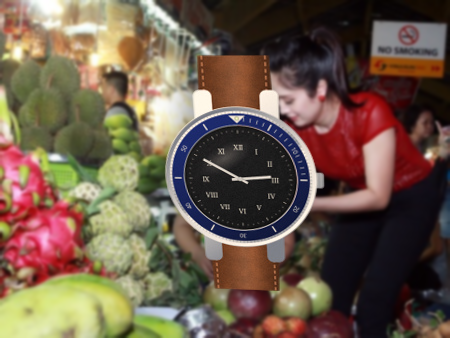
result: 2.50
